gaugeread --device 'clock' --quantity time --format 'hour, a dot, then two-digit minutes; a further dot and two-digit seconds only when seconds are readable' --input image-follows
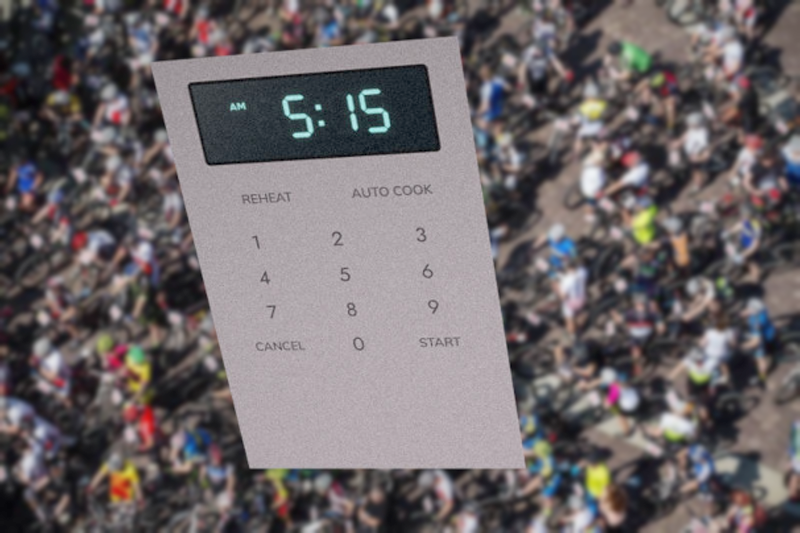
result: 5.15
